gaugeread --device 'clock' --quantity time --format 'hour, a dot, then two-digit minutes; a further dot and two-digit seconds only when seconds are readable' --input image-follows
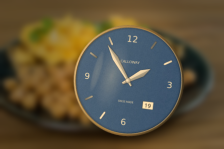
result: 1.54
